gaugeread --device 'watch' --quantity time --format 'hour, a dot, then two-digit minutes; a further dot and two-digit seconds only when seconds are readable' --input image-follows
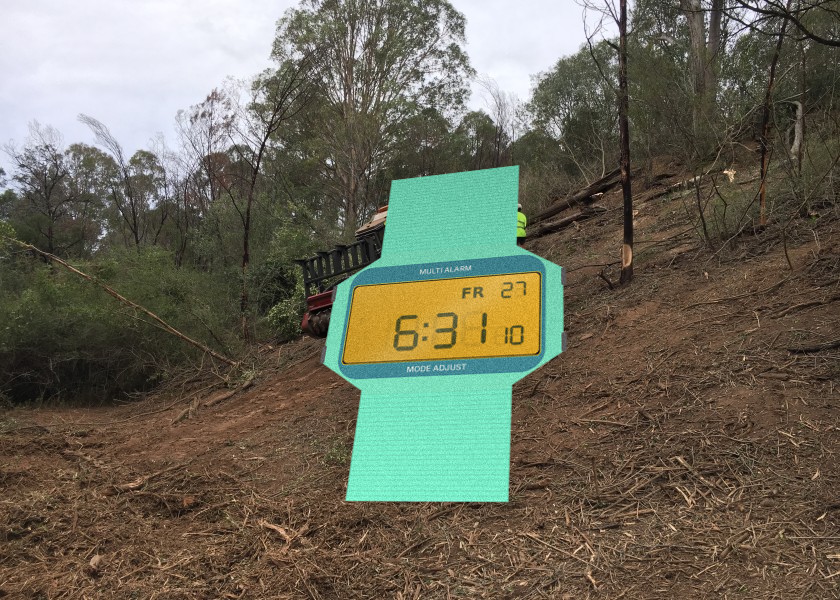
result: 6.31.10
